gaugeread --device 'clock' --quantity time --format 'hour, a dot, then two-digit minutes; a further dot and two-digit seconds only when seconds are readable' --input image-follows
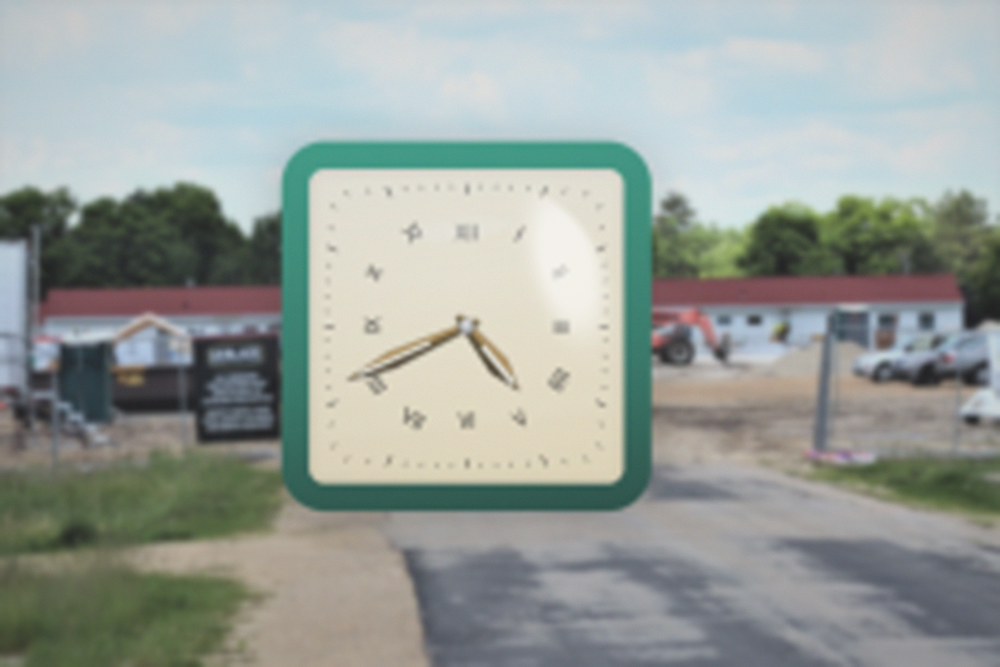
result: 4.41
